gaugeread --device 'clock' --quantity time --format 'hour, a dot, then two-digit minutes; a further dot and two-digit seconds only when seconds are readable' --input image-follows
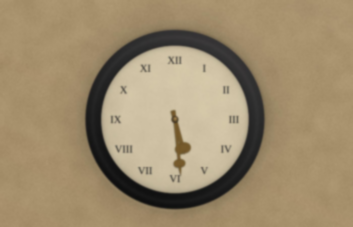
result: 5.29
